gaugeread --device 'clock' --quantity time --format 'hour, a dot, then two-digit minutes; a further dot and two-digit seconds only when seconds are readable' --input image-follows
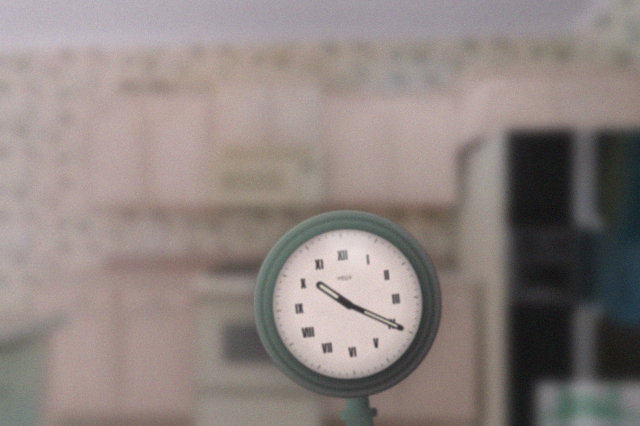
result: 10.20
